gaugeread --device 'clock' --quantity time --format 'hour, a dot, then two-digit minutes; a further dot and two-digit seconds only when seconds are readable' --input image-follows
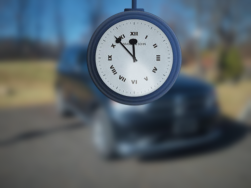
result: 11.53
